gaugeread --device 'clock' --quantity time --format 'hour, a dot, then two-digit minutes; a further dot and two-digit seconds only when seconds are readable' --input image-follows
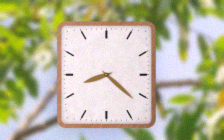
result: 8.22
